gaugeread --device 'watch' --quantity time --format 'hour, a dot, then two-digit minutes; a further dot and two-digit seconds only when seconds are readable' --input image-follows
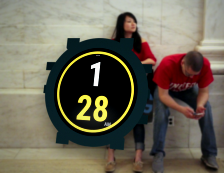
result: 1.28
